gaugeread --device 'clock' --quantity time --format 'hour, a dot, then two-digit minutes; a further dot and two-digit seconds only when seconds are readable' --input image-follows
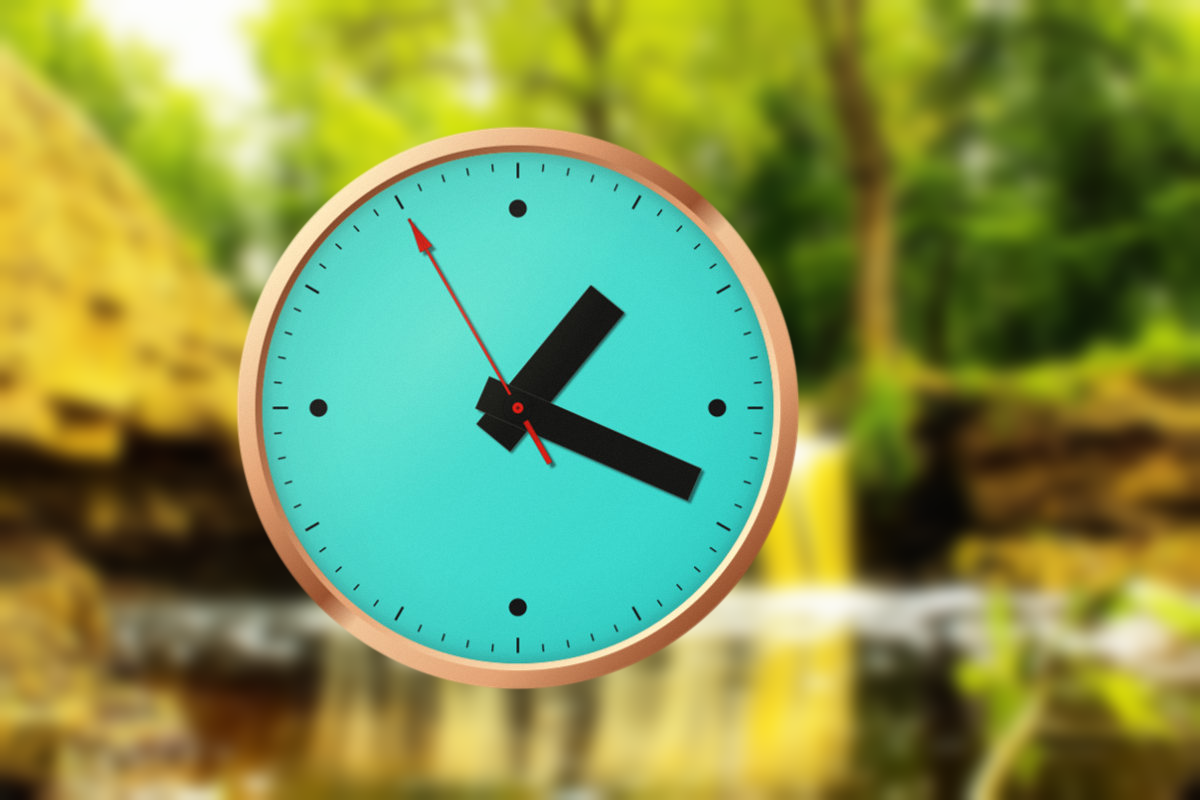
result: 1.18.55
